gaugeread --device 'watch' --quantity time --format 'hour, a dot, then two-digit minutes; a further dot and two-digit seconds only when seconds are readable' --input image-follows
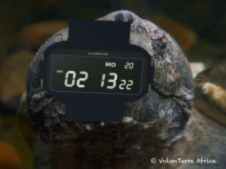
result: 2.13.22
